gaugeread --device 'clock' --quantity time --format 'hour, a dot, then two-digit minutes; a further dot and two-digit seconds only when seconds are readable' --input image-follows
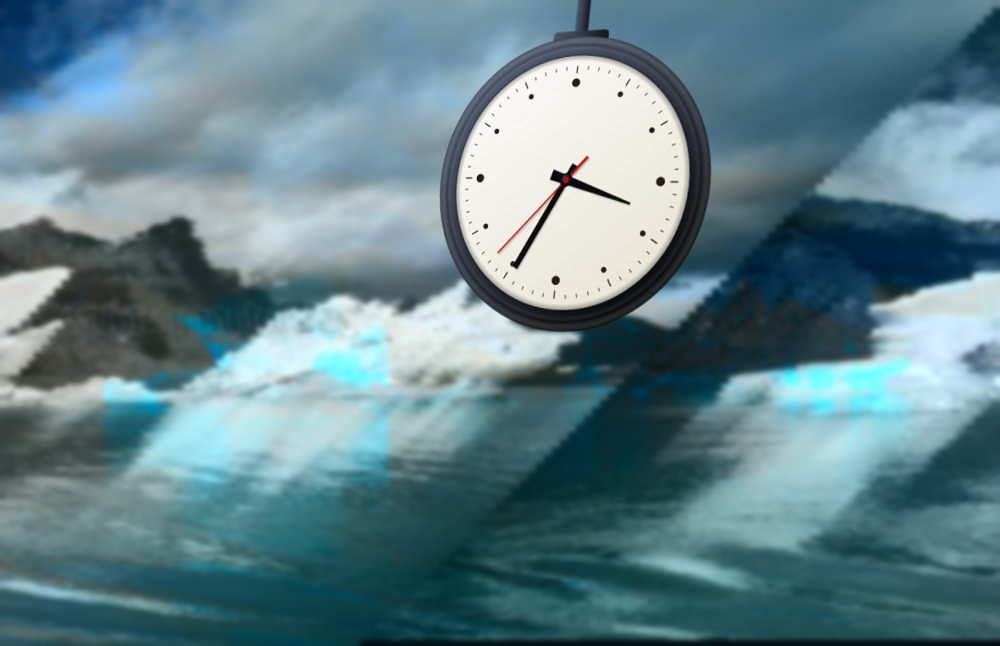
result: 3.34.37
